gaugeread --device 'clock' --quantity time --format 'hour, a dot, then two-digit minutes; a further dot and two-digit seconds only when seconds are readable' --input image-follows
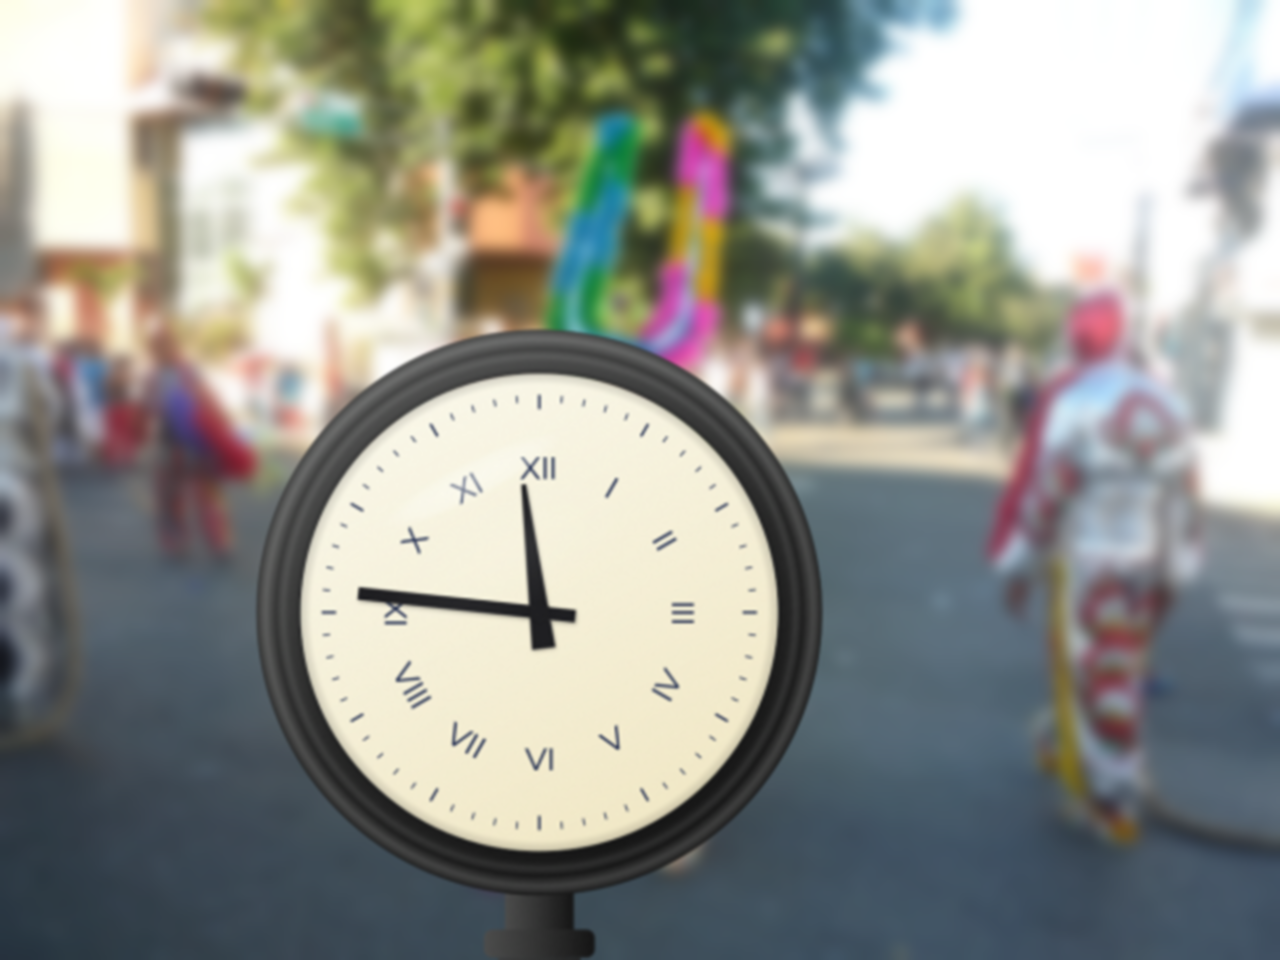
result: 11.46
